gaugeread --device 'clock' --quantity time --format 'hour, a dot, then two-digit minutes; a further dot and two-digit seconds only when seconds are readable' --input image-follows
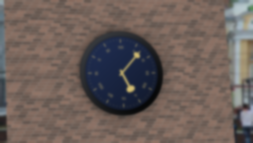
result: 5.07
